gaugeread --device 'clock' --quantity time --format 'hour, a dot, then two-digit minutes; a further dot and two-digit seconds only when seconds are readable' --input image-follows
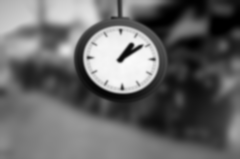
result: 1.09
